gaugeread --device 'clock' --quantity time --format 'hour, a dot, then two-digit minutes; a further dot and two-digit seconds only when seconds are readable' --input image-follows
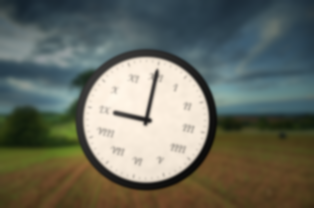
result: 9.00
